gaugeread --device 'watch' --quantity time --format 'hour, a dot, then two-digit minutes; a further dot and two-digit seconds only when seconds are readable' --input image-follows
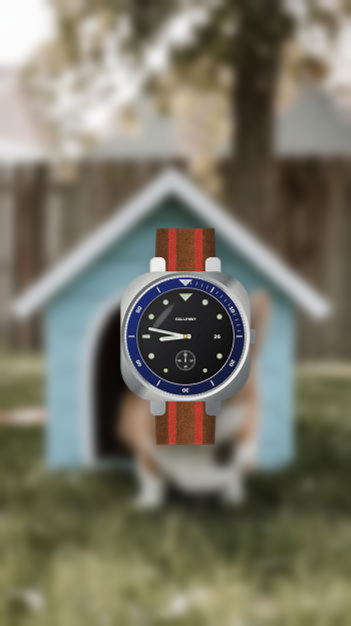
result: 8.47
